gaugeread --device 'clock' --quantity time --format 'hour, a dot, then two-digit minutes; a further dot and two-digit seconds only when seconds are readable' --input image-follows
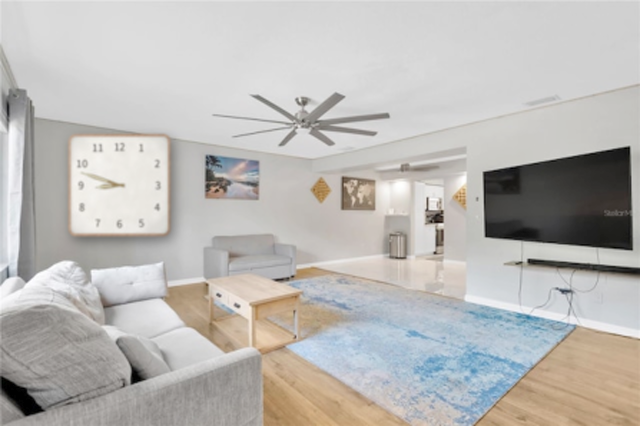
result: 8.48
